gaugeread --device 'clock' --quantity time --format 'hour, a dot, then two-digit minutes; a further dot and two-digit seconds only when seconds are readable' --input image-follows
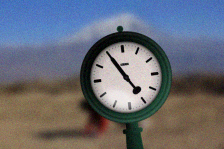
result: 4.55
